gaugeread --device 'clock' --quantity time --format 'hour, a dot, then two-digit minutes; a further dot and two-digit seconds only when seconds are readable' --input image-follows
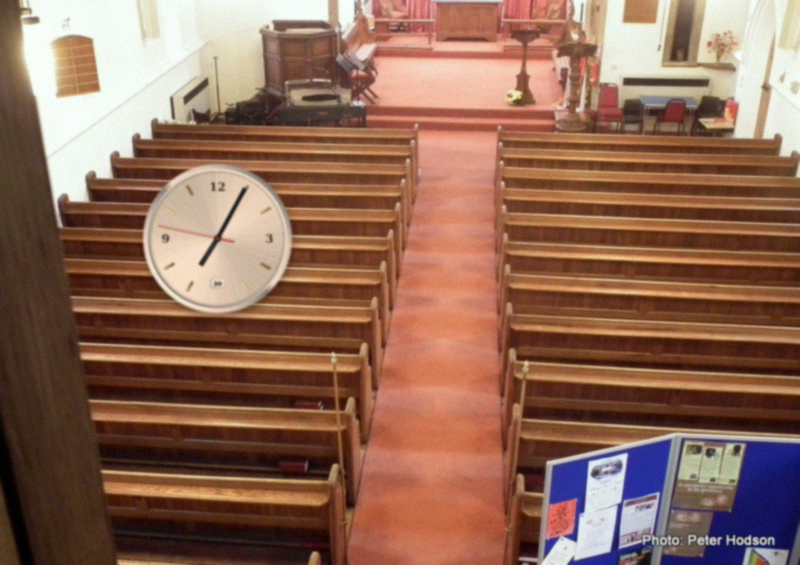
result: 7.04.47
